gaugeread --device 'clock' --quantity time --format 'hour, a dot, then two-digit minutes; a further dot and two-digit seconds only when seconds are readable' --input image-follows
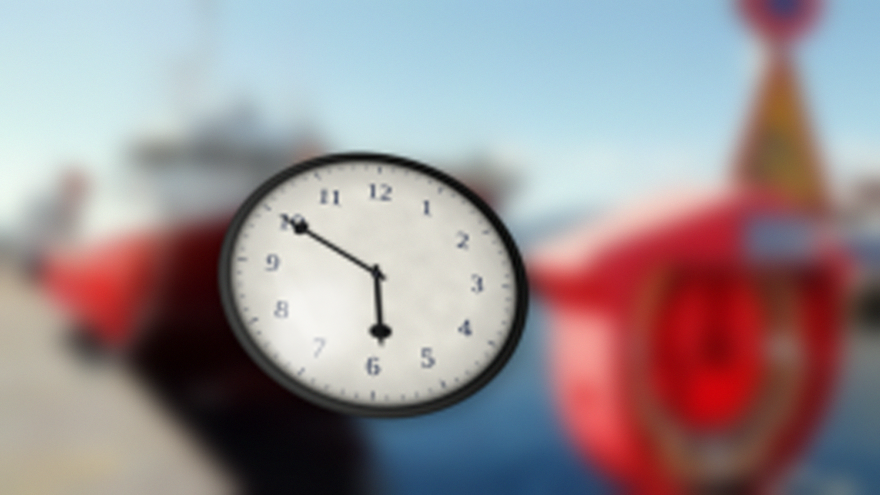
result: 5.50
